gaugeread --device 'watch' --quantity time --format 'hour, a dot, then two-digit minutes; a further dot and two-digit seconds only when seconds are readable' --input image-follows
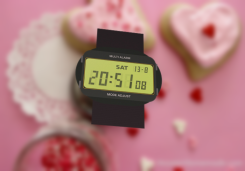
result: 20.51.08
